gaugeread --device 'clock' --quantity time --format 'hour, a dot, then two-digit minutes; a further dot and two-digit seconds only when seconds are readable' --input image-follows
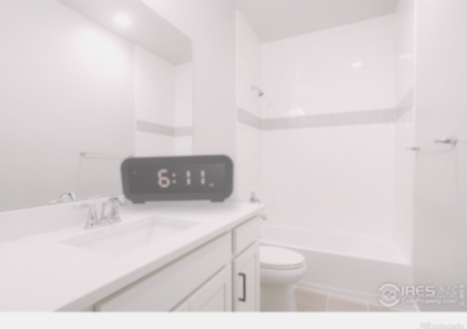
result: 6.11
